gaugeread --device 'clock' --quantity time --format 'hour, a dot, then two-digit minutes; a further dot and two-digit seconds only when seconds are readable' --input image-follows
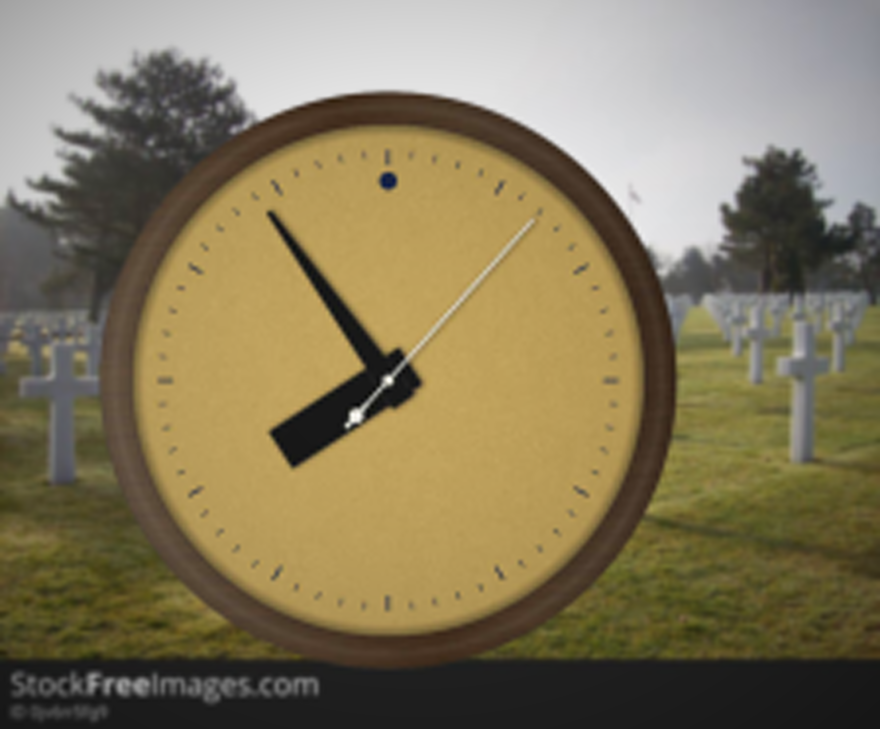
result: 7.54.07
